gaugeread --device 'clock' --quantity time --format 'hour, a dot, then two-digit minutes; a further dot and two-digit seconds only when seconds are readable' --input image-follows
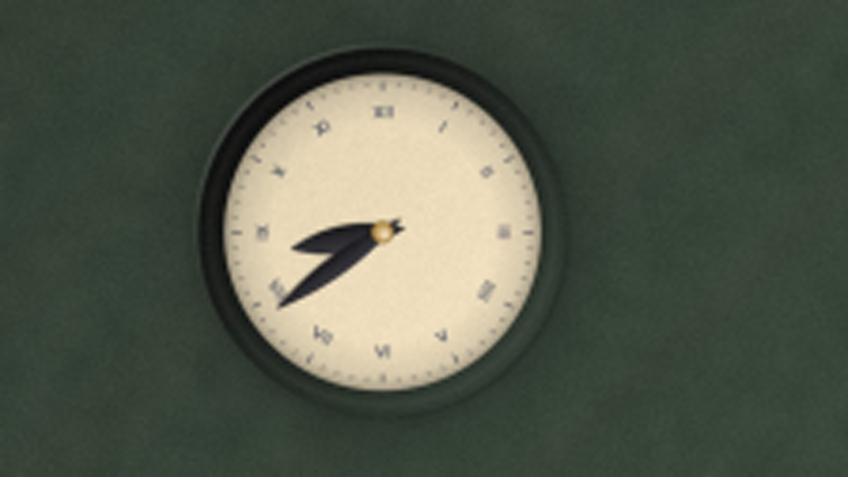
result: 8.39
